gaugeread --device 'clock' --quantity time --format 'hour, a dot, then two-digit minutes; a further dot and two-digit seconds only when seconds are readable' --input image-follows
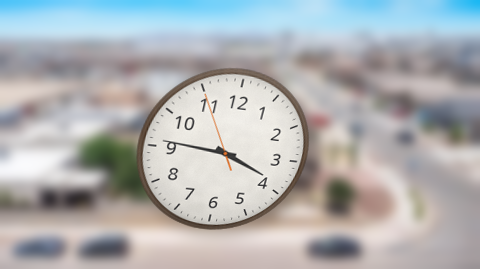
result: 3.45.55
